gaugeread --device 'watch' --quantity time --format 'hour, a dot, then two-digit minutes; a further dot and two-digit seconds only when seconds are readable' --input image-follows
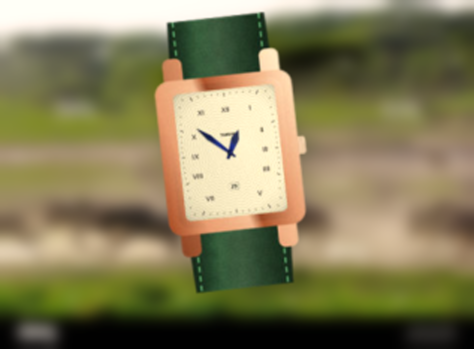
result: 12.52
